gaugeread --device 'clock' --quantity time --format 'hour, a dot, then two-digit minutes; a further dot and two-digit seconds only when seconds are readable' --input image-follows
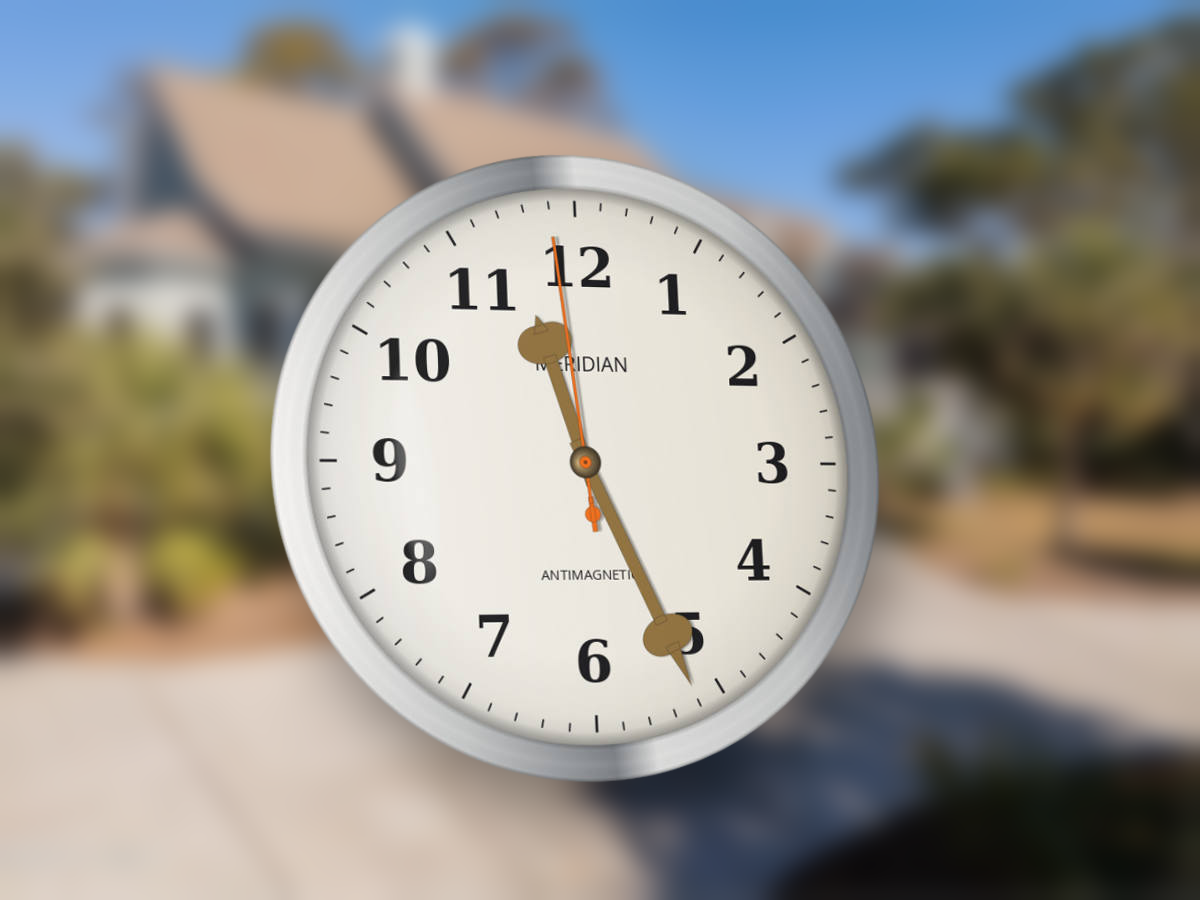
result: 11.25.59
